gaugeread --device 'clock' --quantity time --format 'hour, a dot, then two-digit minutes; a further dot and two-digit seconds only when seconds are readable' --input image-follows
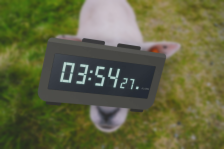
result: 3.54.27
